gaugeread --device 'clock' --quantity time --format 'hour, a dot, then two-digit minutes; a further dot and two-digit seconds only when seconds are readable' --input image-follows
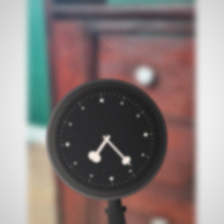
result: 7.24
